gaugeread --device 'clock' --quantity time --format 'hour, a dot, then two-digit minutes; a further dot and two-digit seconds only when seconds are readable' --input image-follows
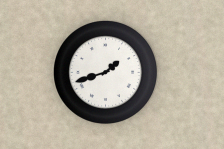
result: 1.42
